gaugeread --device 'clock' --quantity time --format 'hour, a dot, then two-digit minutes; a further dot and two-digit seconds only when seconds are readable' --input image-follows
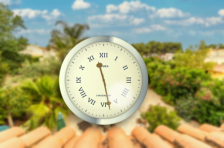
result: 11.28
